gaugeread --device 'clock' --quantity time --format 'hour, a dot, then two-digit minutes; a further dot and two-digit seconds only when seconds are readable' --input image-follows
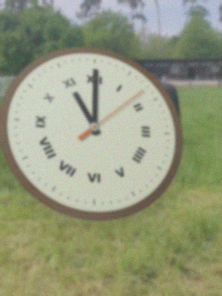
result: 11.00.08
